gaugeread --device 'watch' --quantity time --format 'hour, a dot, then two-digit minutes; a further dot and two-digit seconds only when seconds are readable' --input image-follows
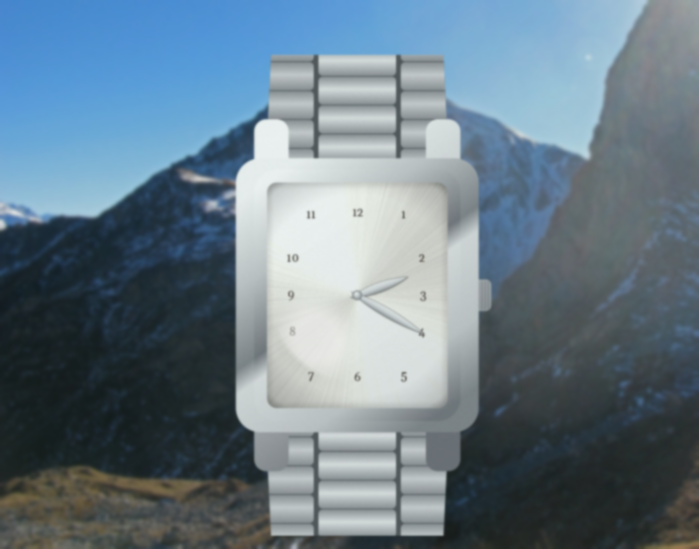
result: 2.20
